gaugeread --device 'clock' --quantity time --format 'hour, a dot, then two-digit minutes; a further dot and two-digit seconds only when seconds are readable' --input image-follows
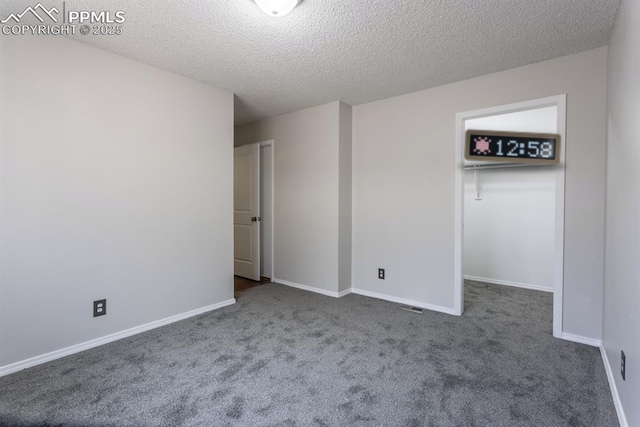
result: 12.58
